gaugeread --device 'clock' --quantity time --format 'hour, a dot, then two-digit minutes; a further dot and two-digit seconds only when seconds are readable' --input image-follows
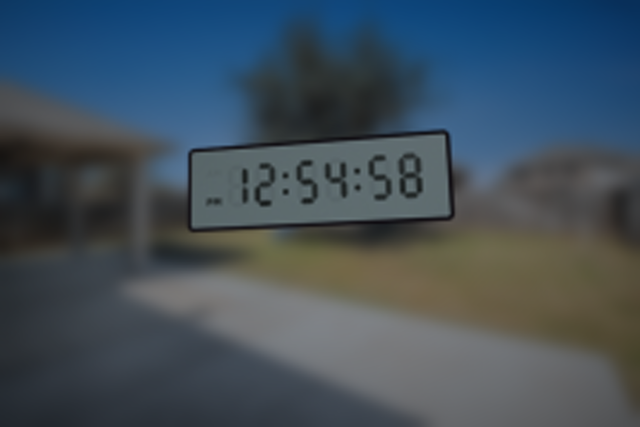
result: 12.54.58
